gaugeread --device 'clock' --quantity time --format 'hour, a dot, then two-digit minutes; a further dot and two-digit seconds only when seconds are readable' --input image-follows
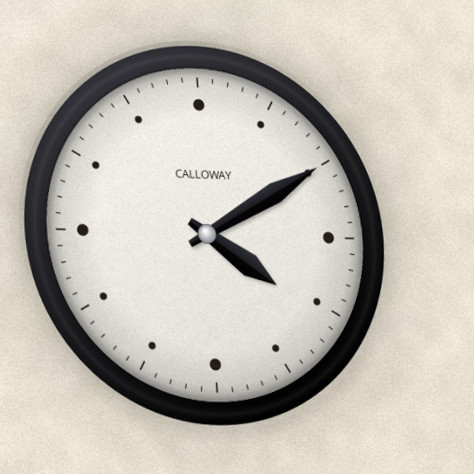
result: 4.10
